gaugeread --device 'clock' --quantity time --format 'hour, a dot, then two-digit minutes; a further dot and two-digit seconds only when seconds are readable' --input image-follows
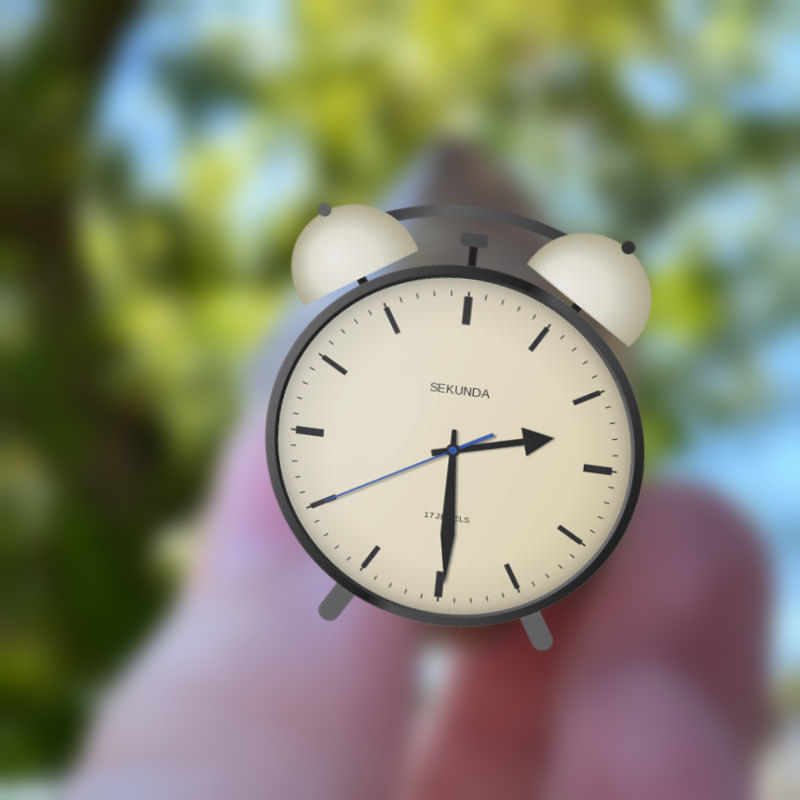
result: 2.29.40
